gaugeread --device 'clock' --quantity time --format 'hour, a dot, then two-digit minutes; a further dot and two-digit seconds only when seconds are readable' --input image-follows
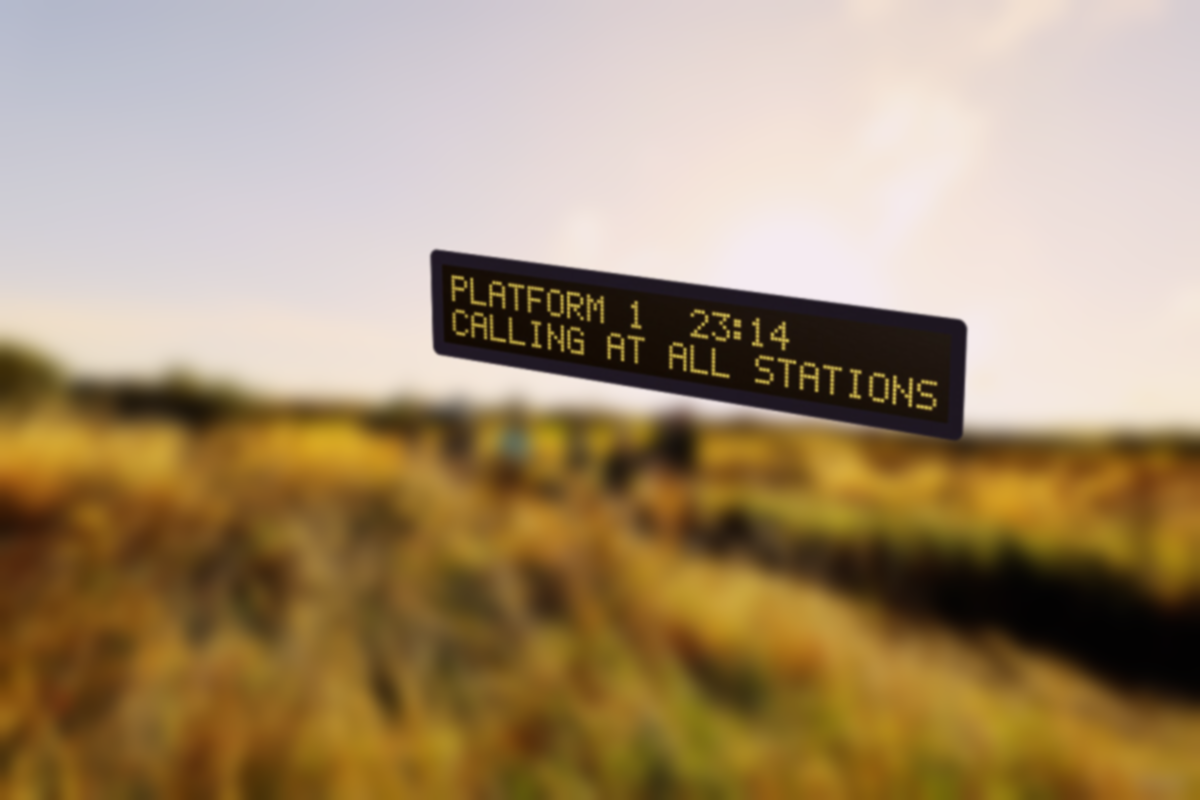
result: 23.14
